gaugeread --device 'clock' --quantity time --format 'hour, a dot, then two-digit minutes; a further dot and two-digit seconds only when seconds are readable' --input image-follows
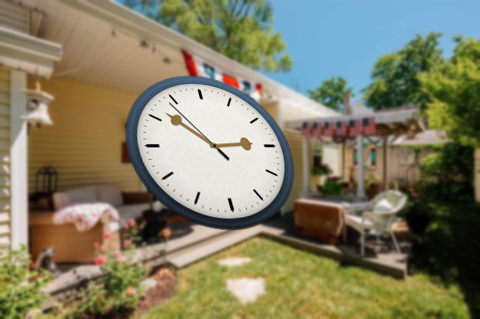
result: 2.51.54
